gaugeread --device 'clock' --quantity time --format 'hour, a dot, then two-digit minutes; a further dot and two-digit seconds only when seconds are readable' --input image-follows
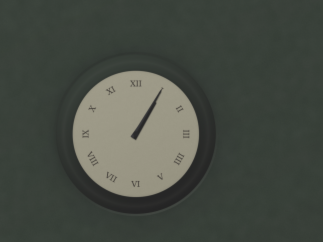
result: 1.05
